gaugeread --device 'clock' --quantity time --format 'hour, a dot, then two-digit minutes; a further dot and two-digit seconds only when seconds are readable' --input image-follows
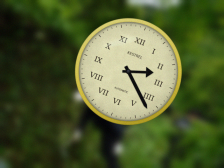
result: 2.22
